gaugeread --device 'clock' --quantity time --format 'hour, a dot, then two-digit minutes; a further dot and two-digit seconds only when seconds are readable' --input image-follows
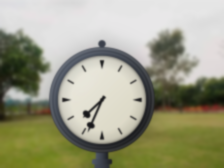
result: 7.34
